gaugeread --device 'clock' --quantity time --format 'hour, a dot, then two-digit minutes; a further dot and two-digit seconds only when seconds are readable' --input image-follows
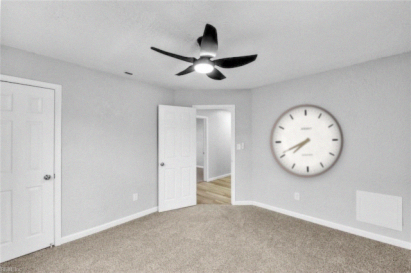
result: 7.41
